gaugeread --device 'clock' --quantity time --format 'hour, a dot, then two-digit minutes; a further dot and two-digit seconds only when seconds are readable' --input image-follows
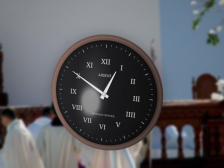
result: 12.50
